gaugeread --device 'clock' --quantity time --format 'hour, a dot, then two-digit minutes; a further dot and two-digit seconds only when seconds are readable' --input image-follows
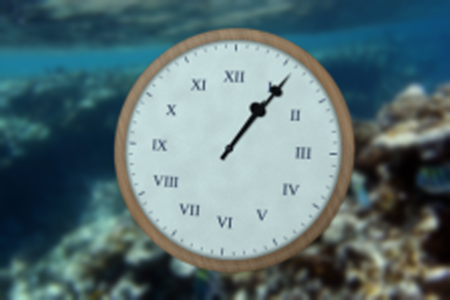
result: 1.06
